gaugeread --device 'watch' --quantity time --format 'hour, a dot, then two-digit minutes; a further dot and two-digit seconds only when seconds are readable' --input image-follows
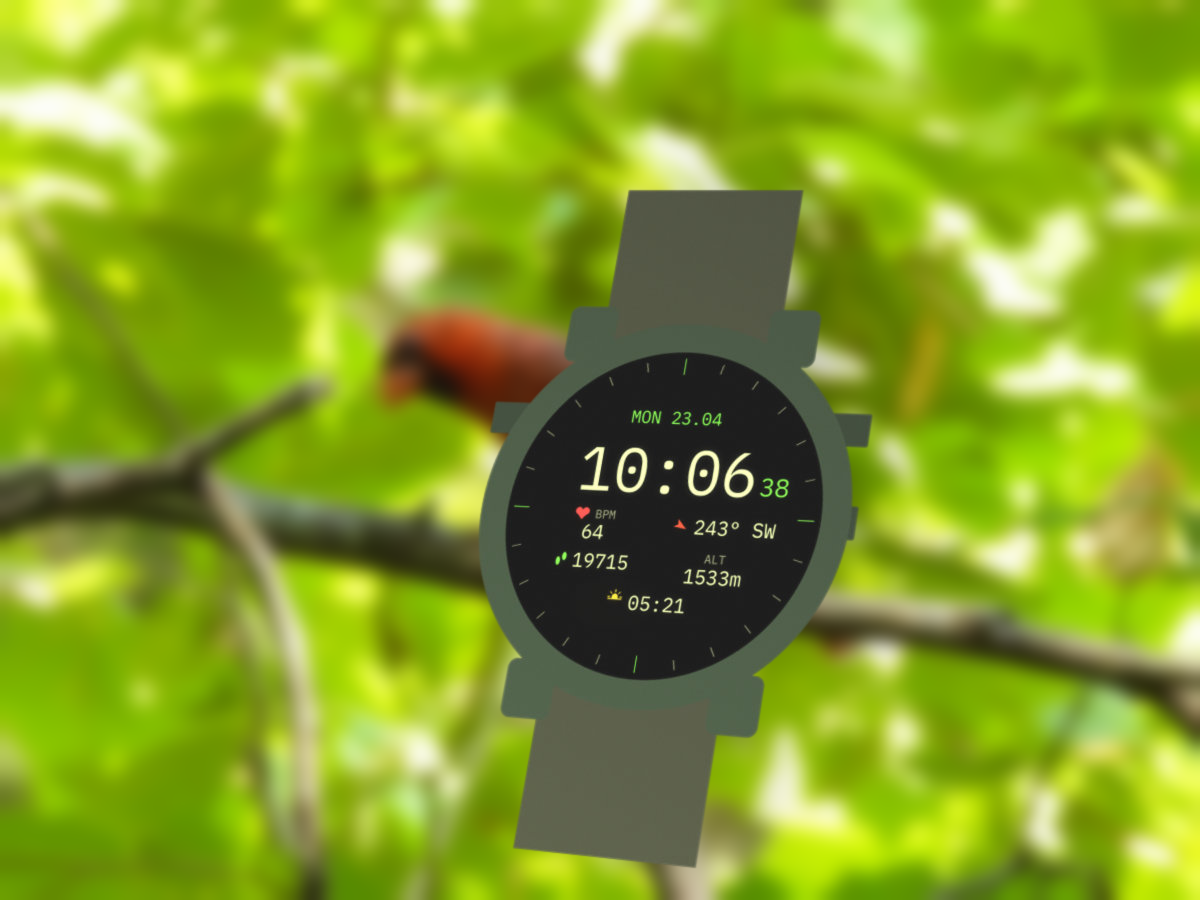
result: 10.06.38
